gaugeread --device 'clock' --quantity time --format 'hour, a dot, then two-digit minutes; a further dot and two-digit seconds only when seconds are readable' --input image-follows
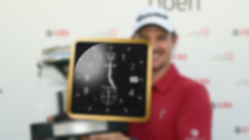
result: 5.00
